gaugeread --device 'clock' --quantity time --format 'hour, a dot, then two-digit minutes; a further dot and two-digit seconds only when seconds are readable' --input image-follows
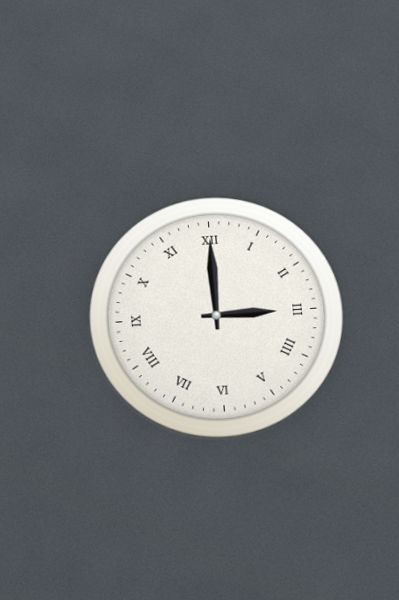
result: 3.00
